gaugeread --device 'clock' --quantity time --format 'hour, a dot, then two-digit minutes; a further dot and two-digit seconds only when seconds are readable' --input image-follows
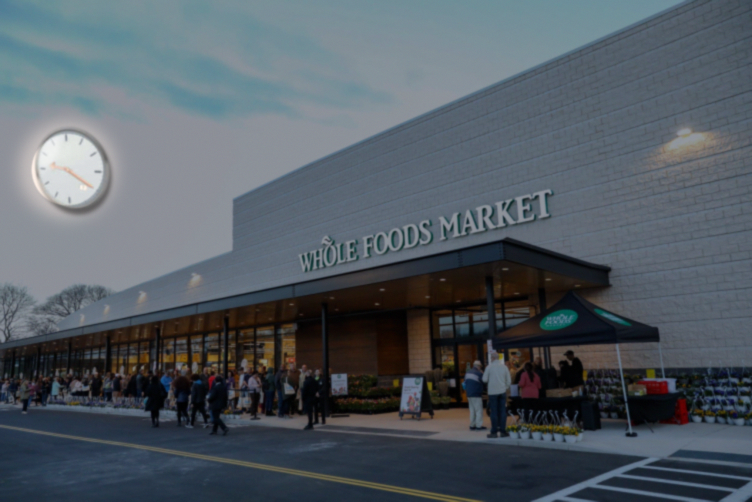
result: 9.20
